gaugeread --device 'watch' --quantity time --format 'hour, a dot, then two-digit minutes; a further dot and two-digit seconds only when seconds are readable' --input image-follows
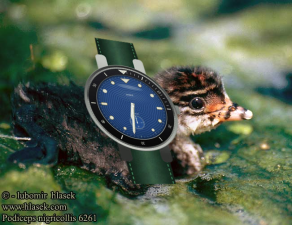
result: 6.32
